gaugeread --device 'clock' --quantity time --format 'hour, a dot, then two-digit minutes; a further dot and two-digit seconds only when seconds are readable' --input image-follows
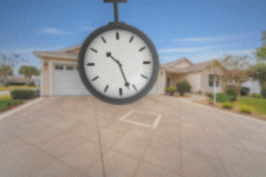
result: 10.27
